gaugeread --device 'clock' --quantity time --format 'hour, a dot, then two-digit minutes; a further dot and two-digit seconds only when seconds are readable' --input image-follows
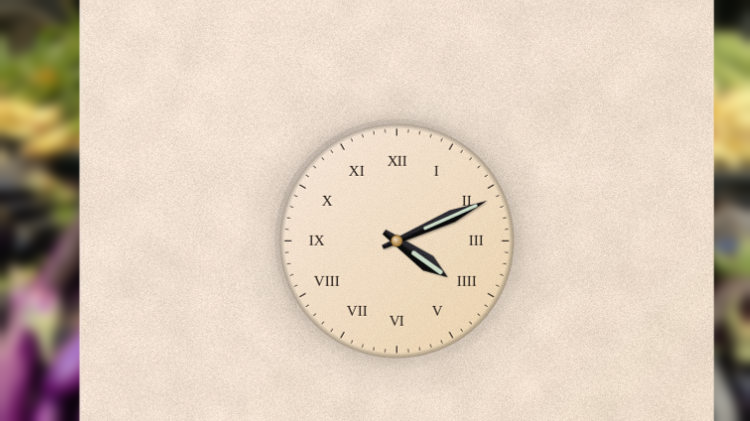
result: 4.11
